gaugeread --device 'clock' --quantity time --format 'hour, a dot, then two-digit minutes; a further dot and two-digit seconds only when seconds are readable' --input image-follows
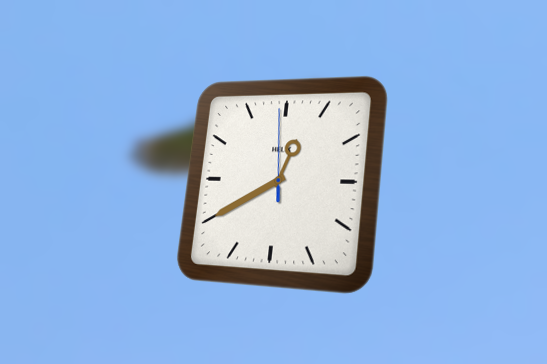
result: 12.39.59
